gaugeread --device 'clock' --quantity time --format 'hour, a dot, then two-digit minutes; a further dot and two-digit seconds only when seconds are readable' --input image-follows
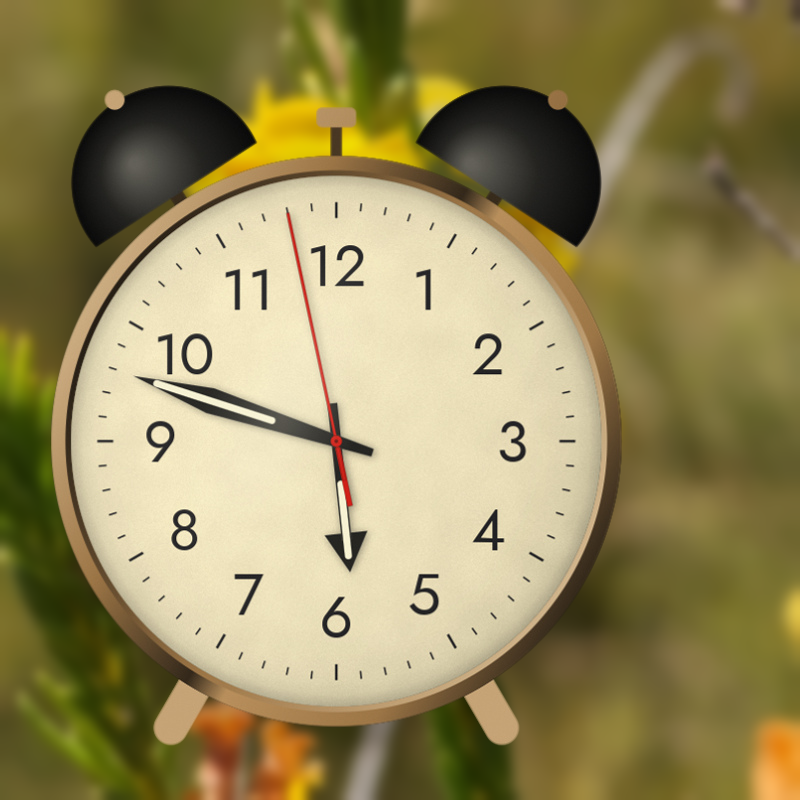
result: 5.47.58
